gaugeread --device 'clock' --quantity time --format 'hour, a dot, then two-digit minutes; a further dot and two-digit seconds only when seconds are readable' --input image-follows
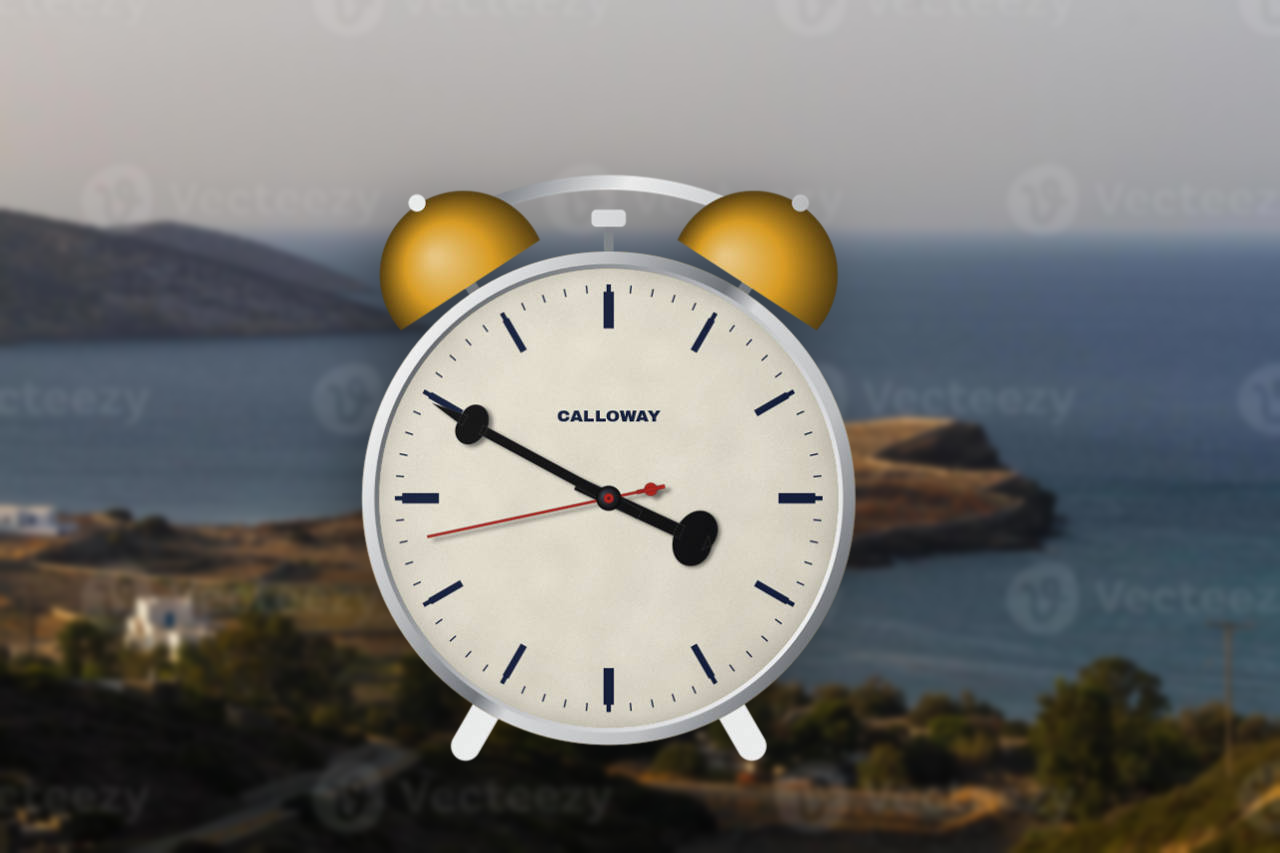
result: 3.49.43
